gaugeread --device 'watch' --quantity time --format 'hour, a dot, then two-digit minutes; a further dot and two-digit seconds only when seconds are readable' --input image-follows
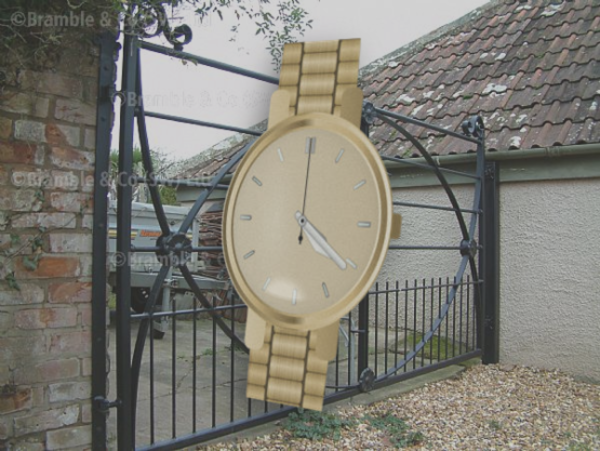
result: 4.21.00
